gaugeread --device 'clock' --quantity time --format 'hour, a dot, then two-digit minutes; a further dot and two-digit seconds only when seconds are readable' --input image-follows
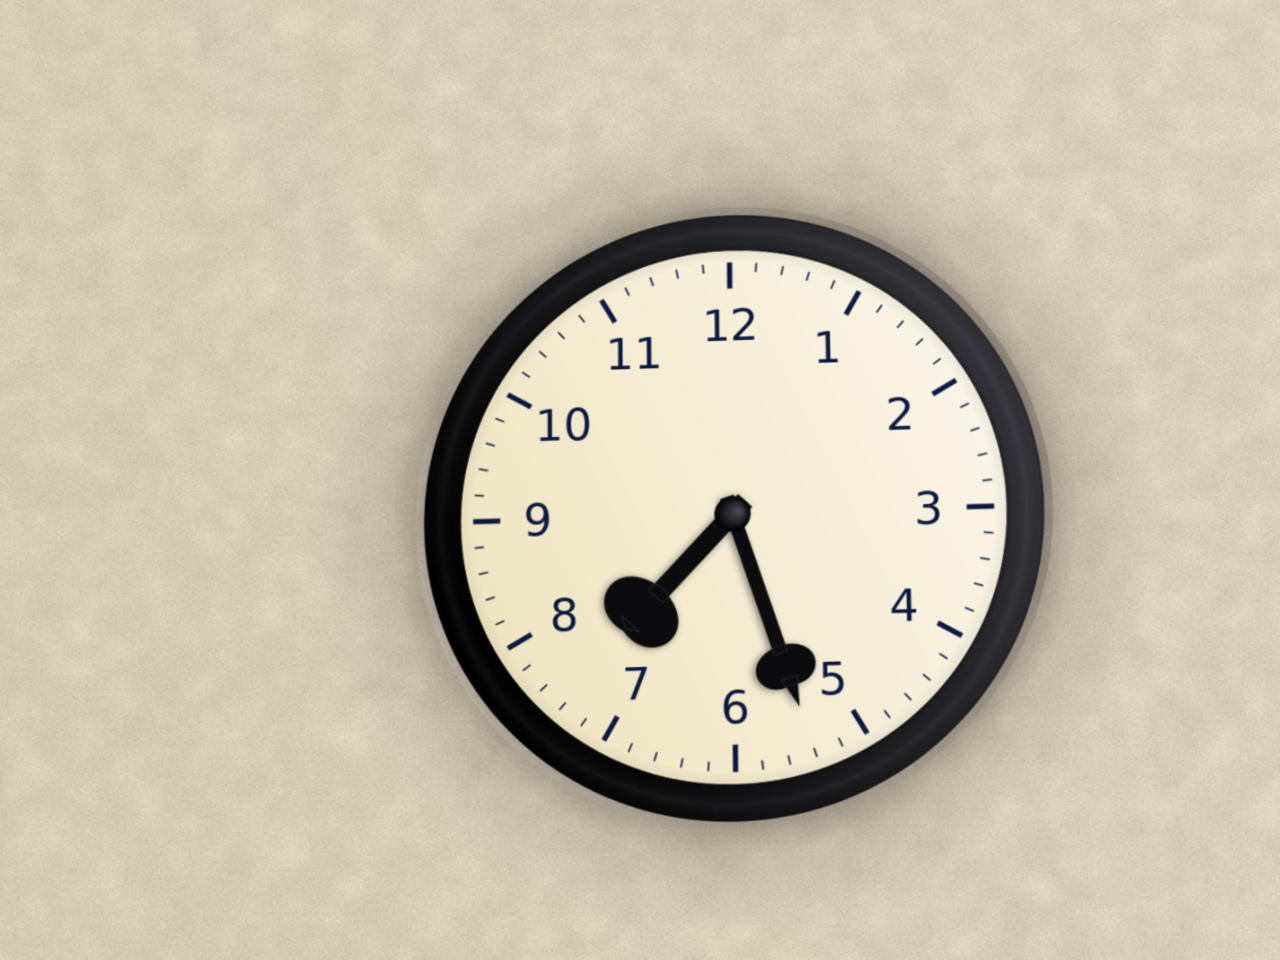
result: 7.27
